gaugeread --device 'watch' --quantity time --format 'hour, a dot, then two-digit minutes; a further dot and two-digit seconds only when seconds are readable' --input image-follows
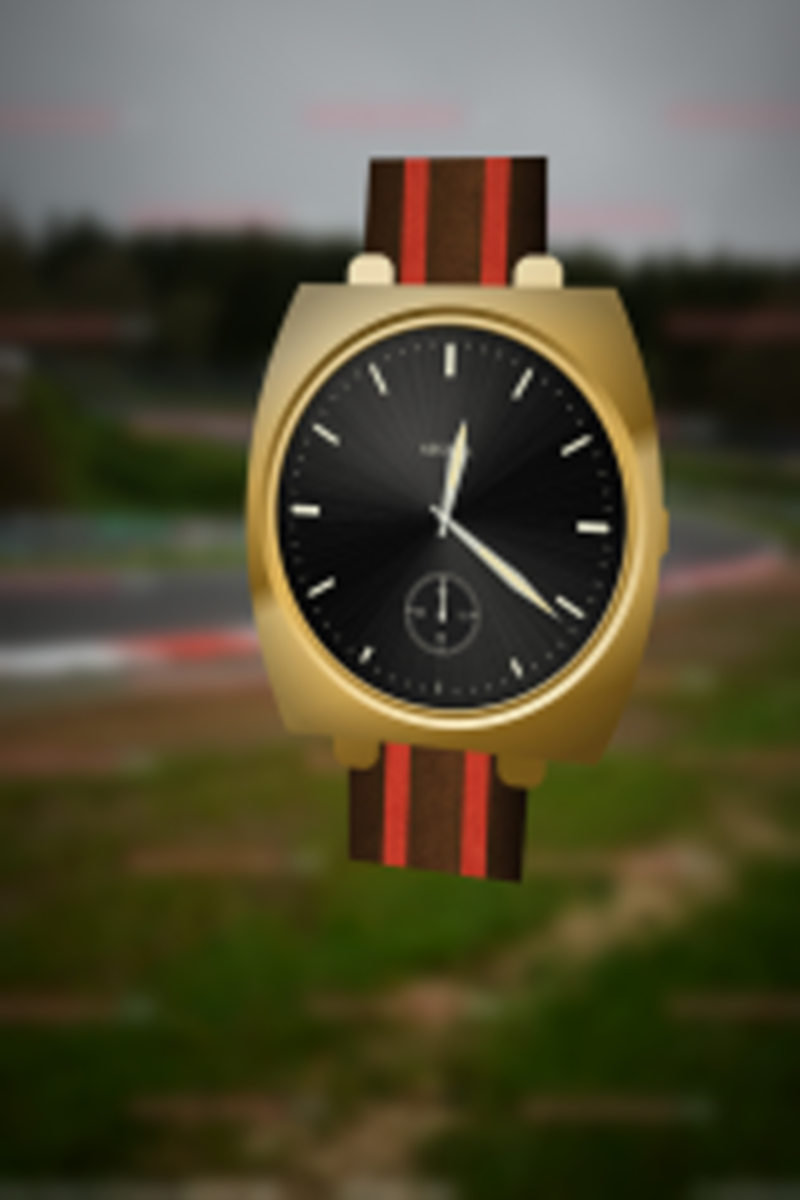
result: 12.21
